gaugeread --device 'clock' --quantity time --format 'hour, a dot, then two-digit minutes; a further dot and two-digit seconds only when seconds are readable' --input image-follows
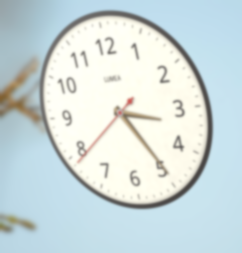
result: 3.24.39
